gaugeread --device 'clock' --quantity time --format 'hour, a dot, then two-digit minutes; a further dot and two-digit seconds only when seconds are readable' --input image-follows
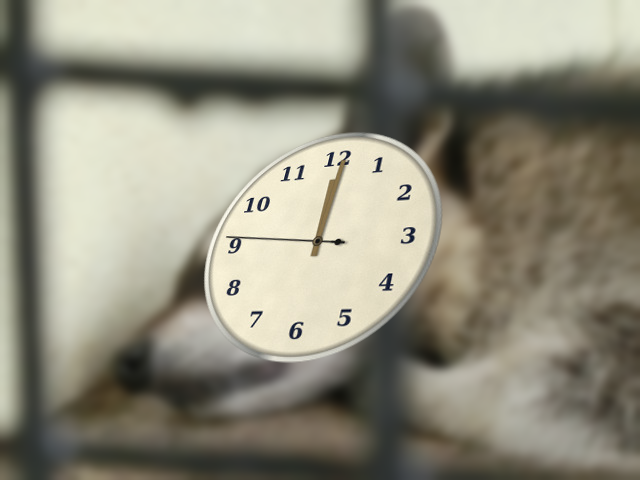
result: 12.00.46
